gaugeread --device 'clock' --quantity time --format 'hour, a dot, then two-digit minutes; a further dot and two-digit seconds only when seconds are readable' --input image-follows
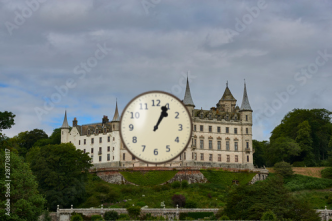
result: 1.04
